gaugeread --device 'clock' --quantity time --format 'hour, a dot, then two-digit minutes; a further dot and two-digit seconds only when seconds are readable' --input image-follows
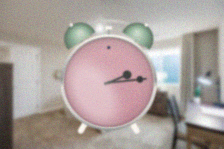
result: 2.14
